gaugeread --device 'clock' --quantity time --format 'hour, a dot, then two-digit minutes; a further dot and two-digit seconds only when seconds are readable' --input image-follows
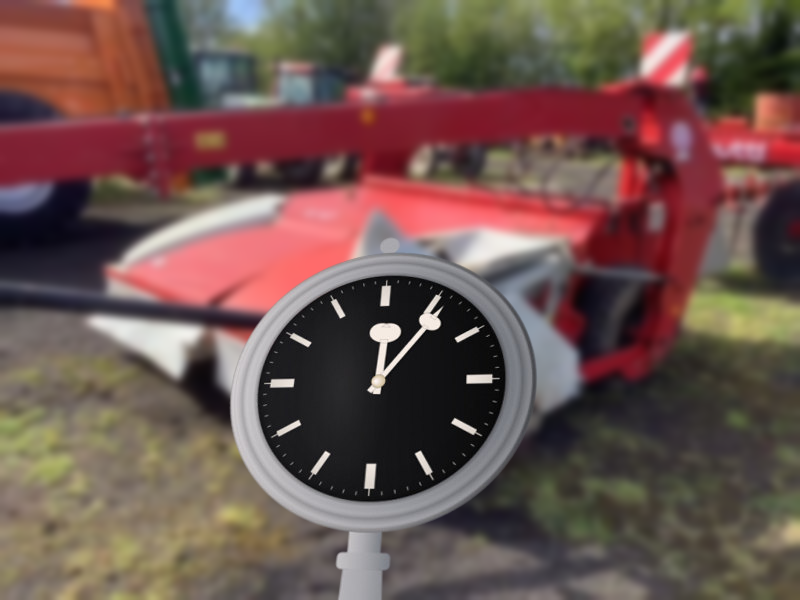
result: 12.06
